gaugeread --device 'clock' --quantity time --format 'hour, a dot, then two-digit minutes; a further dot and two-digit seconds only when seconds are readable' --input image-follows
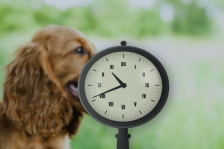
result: 10.41
